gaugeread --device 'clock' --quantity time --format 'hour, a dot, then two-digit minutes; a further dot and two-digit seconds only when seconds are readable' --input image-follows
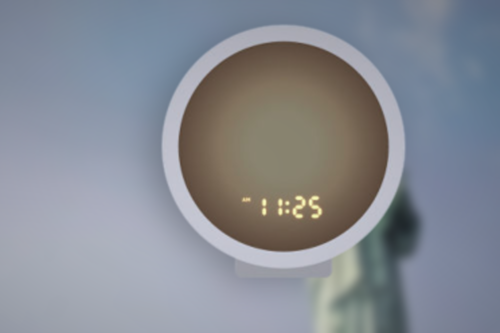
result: 11.25
